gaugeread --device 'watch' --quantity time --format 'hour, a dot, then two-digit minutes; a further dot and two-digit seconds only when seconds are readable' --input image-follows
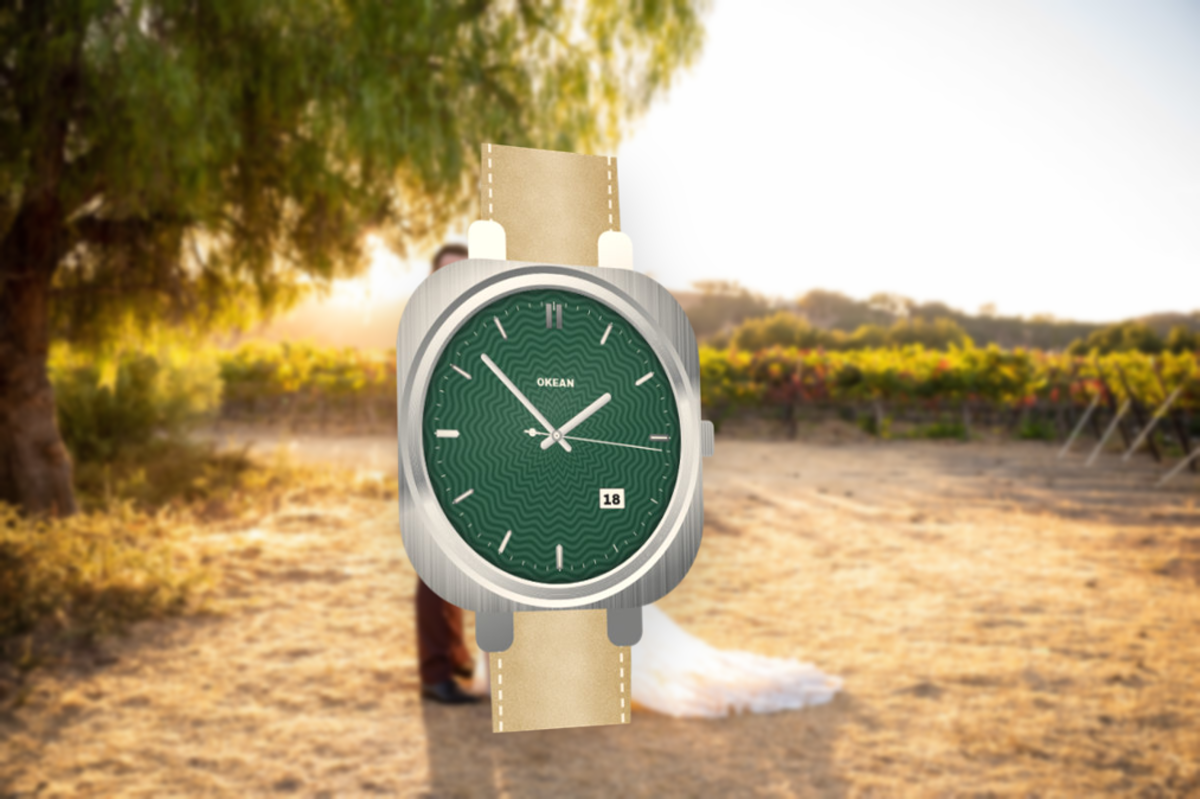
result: 1.52.16
